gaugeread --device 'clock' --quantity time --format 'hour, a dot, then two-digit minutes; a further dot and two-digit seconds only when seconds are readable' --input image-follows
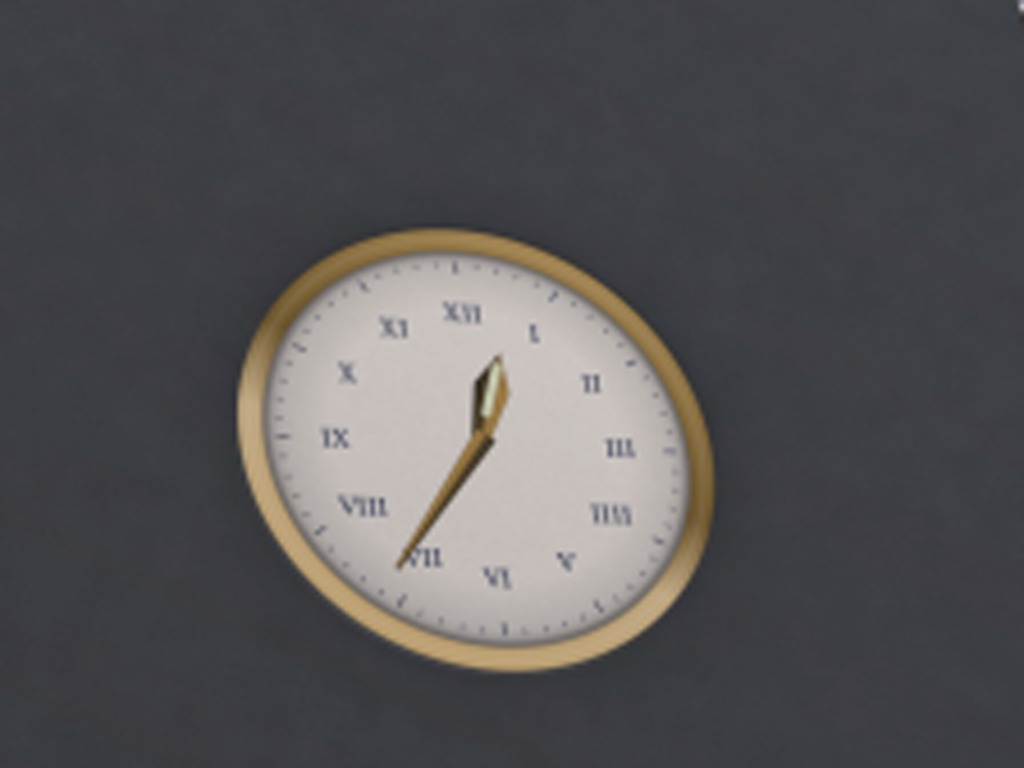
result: 12.36
